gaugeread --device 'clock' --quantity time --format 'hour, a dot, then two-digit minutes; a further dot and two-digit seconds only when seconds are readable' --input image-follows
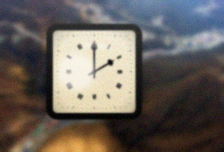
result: 2.00
